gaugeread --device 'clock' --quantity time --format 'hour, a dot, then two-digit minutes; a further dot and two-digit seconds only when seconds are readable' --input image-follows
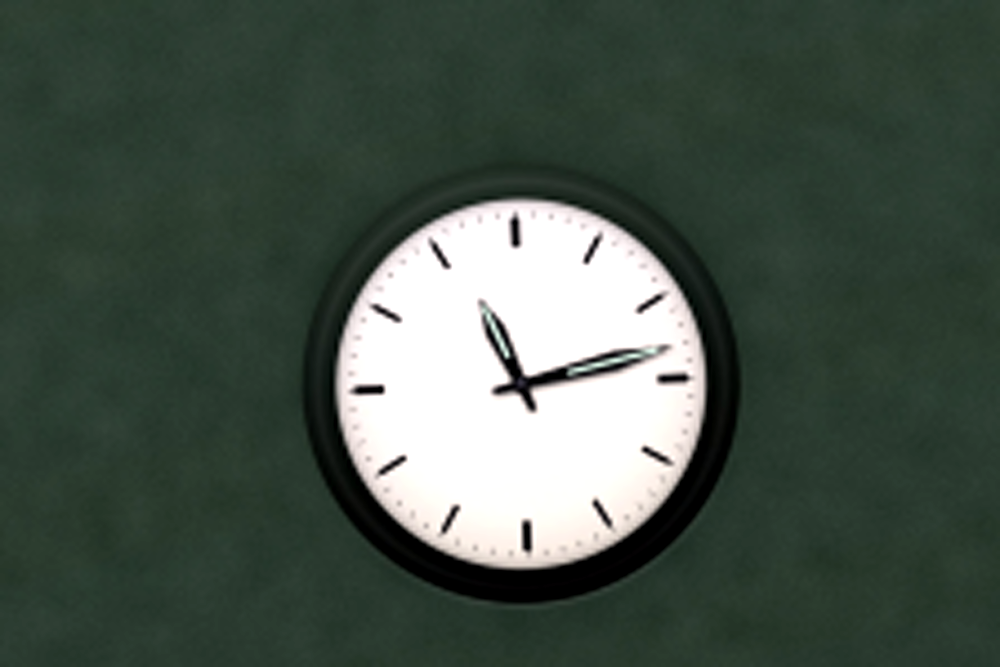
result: 11.13
